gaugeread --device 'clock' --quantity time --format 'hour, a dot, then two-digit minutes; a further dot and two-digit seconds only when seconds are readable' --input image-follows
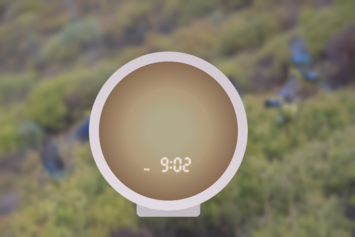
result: 9.02
